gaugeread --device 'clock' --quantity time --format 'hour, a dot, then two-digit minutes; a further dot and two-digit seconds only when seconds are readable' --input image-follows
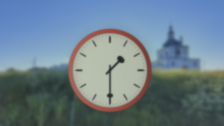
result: 1.30
